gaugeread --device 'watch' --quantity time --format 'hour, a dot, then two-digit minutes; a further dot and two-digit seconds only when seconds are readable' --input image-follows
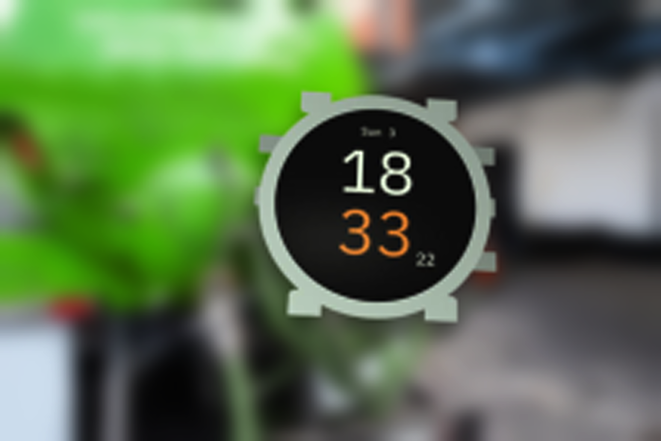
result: 18.33
